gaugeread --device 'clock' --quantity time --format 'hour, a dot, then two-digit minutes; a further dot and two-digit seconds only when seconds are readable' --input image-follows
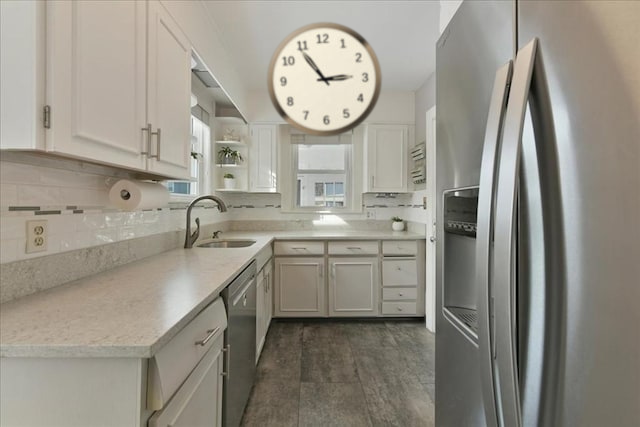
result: 2.54
